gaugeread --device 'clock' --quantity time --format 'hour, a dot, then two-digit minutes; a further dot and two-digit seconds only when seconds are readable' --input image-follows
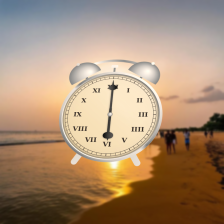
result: 6.00
